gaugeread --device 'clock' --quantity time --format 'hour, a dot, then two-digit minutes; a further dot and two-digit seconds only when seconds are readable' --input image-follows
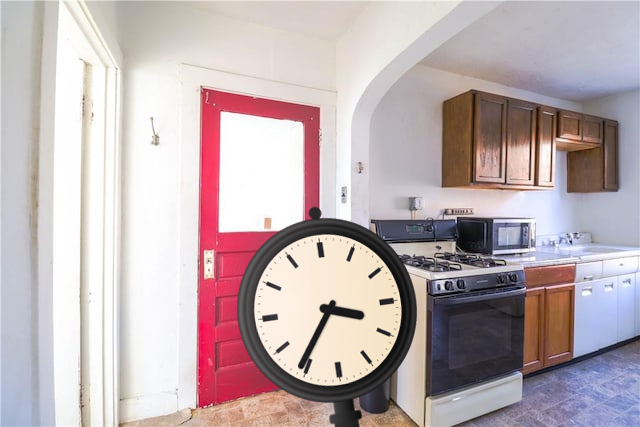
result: 3.36
